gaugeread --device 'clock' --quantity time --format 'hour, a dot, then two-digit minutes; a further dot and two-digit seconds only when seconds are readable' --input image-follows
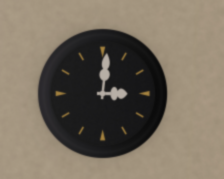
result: 3.01
